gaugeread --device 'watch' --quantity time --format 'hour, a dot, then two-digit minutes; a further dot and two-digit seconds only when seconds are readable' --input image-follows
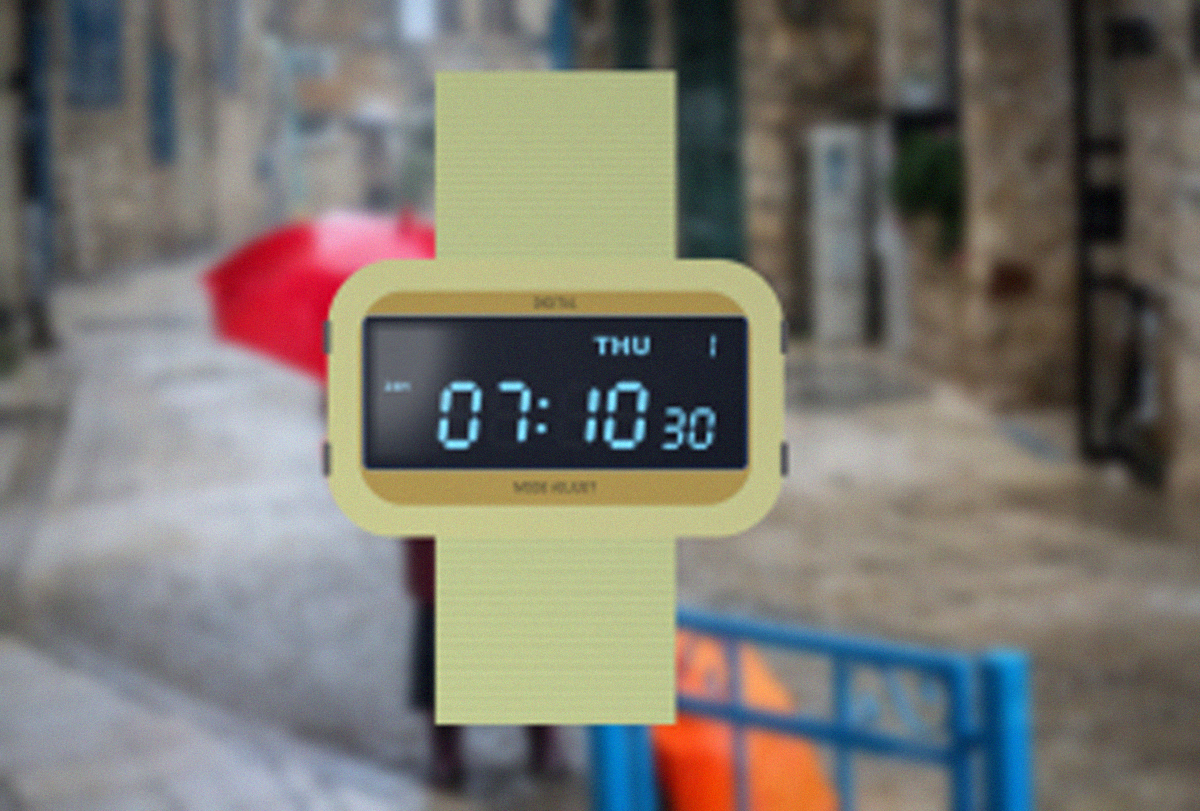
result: 7.10.30
